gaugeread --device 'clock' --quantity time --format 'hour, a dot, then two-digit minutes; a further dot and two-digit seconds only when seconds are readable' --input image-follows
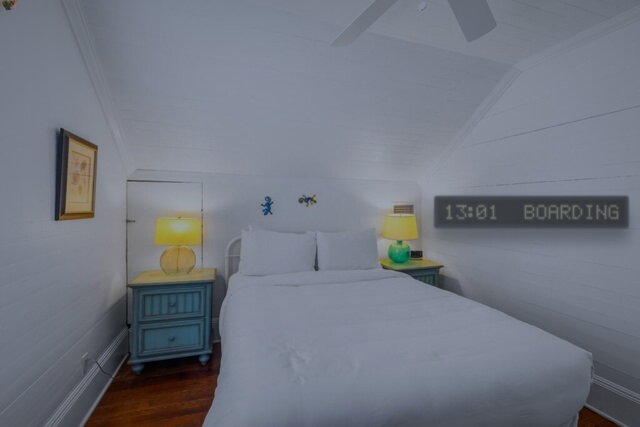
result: 13.01
